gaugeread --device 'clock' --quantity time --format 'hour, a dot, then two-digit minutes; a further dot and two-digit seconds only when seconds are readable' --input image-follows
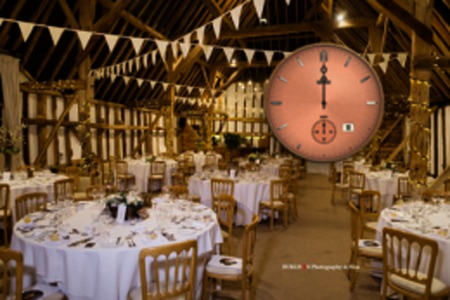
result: 12.00
